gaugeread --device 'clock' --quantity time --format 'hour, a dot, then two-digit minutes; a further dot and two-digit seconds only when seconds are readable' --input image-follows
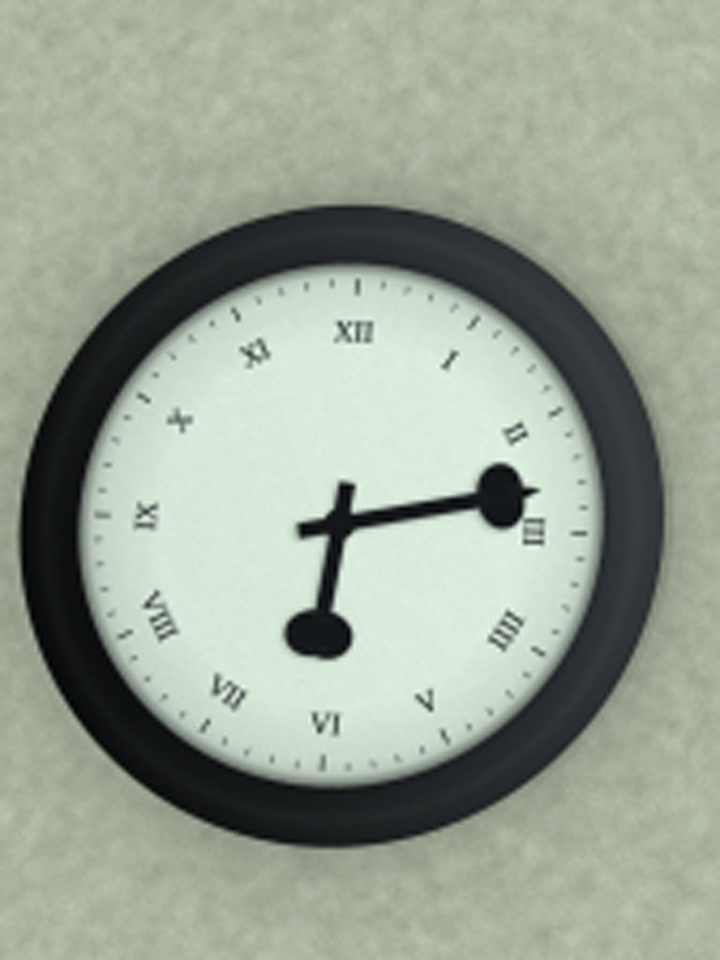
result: 6.13
